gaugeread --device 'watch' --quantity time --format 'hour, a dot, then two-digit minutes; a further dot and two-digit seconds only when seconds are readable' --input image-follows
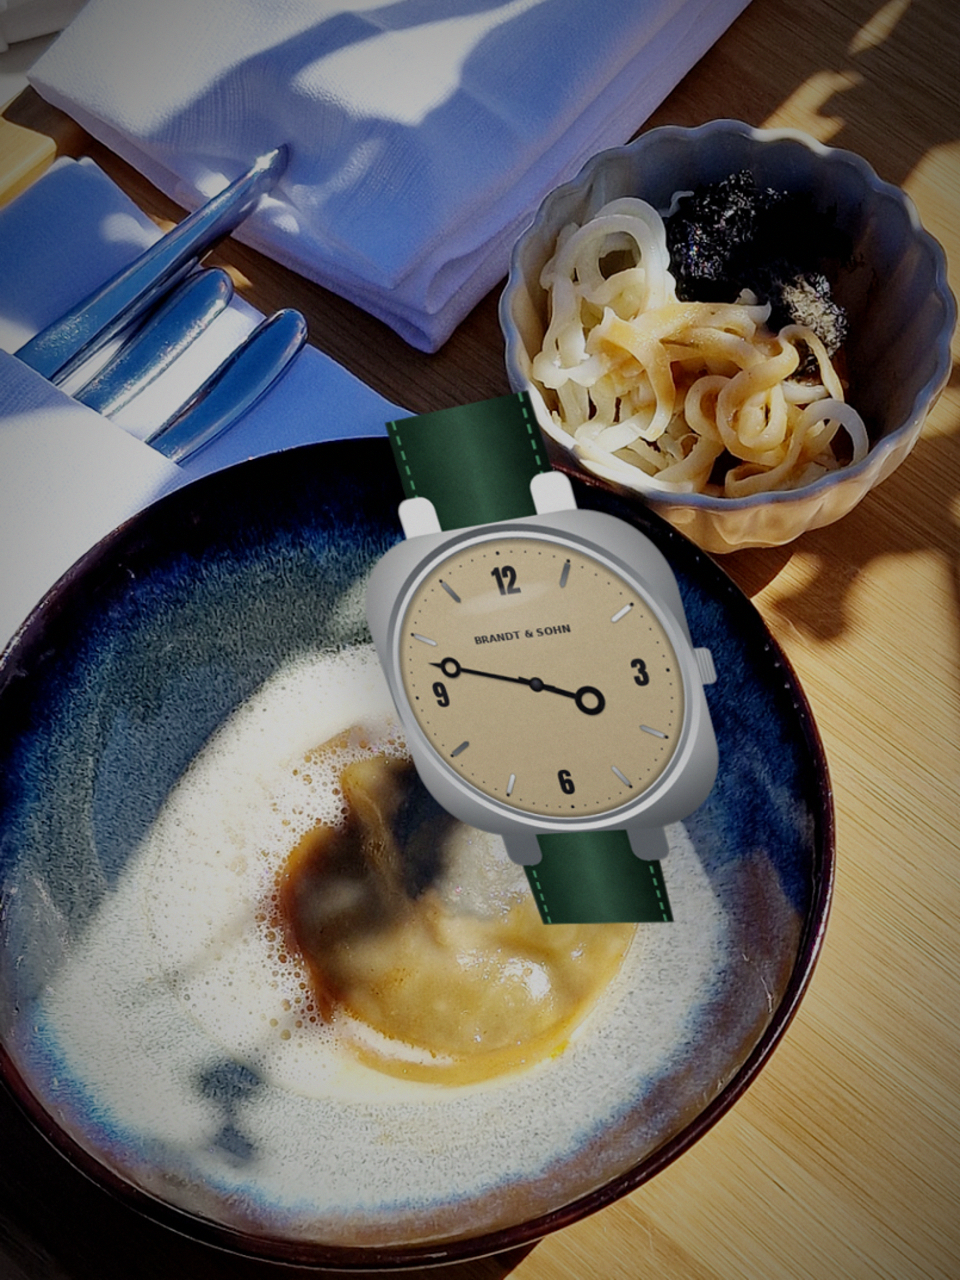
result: 3.48
